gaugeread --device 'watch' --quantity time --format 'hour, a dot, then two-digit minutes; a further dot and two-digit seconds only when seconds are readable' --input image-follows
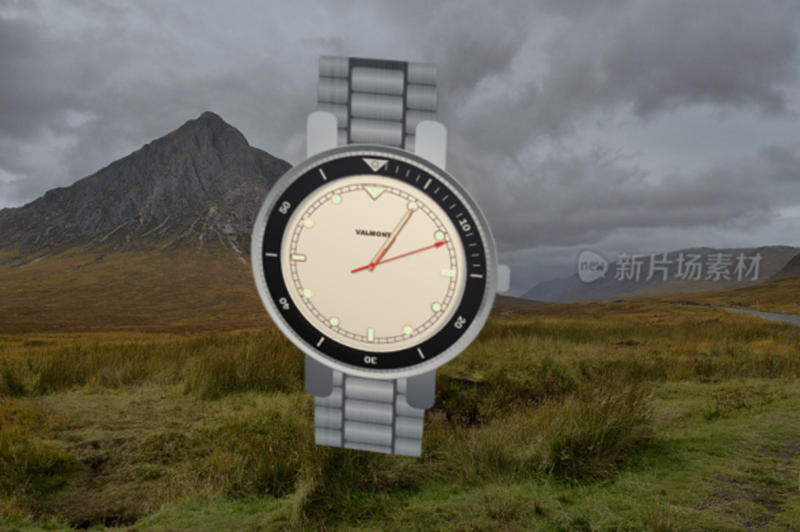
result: 1.05.11
